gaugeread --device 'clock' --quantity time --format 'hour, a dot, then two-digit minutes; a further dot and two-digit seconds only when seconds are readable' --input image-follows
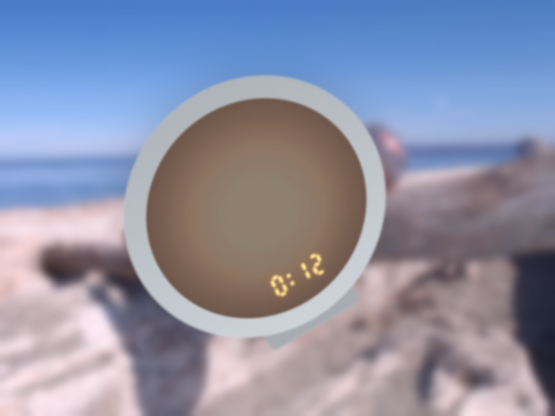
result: 0.12
